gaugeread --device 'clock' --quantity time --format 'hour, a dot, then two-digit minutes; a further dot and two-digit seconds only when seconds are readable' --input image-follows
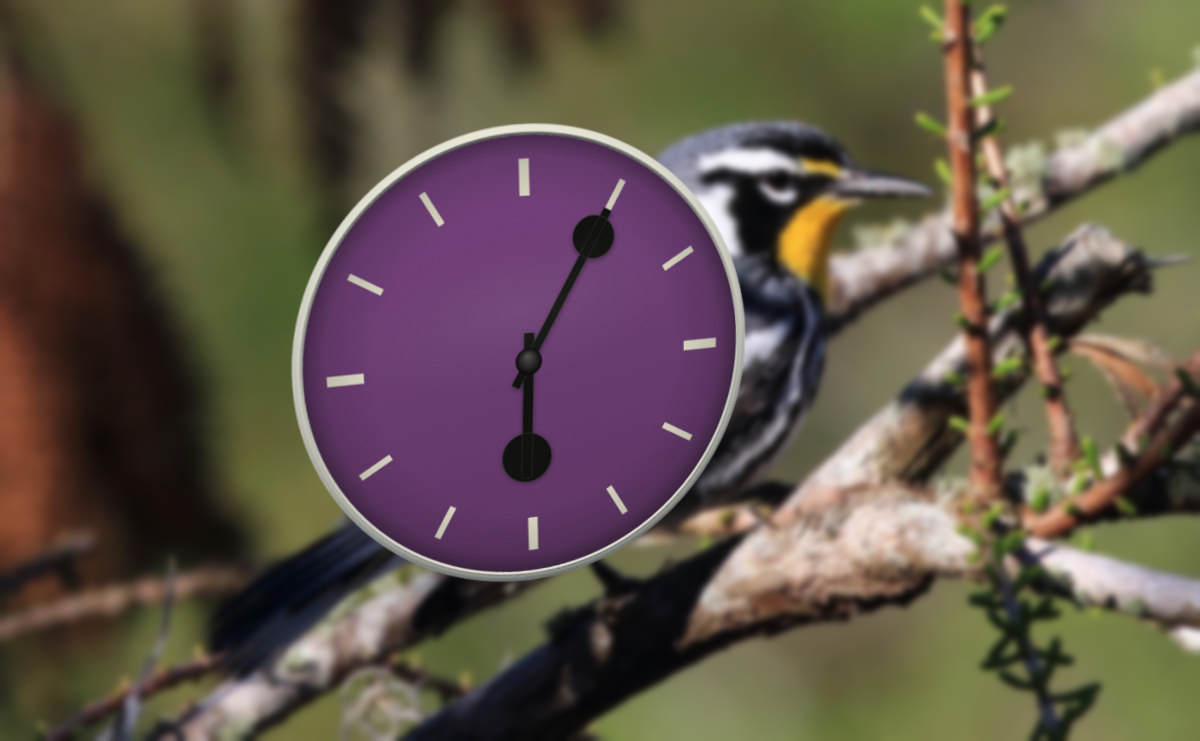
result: 6.05
